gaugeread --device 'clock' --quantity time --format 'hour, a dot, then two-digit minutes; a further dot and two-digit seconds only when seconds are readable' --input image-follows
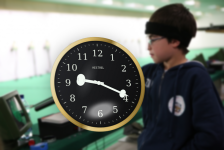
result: 9.19
